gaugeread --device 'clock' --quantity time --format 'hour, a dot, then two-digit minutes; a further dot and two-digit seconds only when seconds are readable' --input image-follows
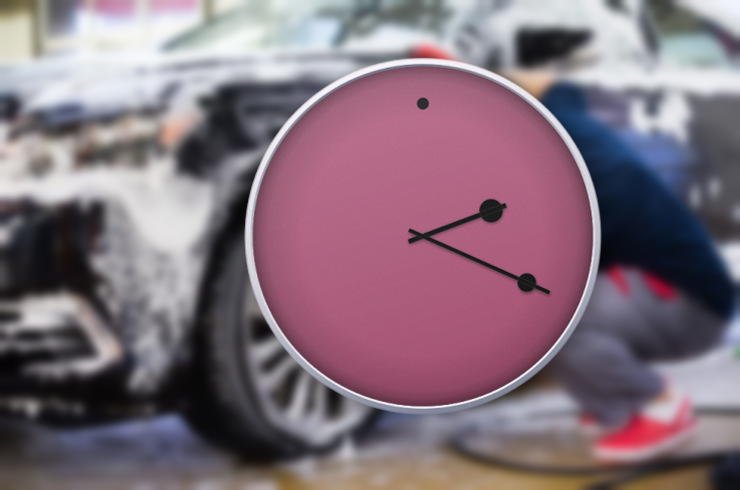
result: 2.19
